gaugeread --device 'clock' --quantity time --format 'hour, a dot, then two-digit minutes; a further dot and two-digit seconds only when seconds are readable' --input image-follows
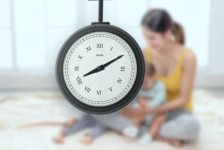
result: 8.10
